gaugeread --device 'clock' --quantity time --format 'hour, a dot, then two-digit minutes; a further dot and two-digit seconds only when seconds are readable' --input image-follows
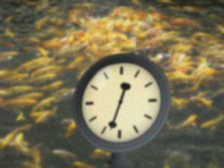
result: 12.33
